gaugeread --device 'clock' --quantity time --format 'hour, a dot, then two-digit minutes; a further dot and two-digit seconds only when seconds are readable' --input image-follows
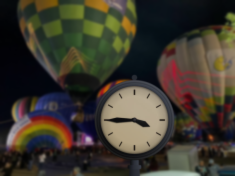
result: 3.45
